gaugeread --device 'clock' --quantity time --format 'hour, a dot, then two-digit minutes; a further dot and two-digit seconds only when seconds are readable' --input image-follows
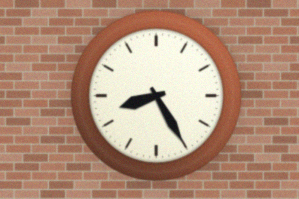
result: 8.25
